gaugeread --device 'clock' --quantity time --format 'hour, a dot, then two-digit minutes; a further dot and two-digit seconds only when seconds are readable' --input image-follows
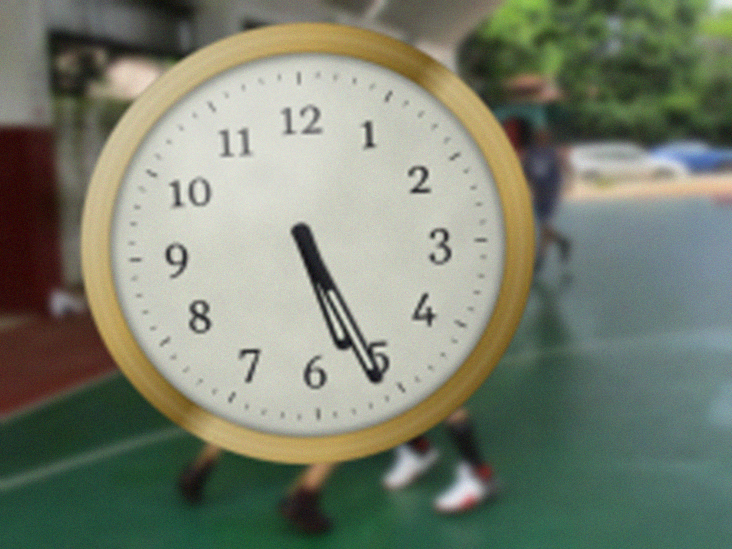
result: 5.26
